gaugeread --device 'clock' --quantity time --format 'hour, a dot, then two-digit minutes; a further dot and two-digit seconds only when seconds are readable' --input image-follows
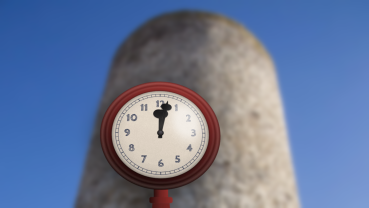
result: 12.02
